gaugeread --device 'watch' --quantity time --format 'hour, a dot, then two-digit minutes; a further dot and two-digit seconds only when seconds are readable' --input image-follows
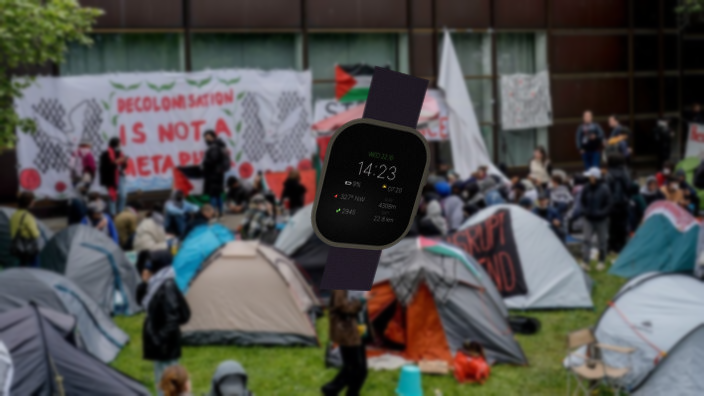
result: 14.23
